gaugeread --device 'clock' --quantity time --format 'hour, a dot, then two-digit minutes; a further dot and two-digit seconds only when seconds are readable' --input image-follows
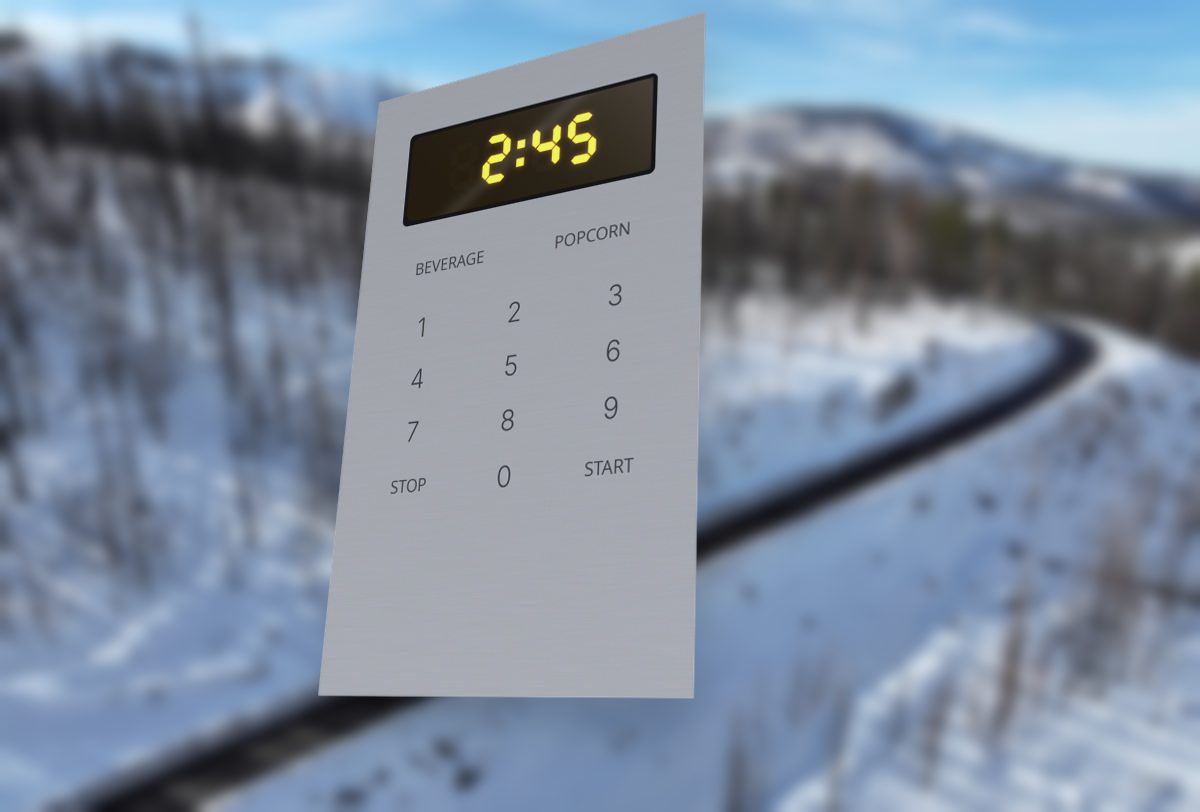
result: 2.45
